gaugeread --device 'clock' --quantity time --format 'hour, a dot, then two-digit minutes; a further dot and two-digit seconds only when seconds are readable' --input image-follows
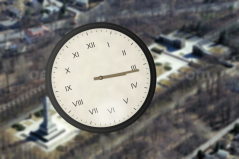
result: 3.16
